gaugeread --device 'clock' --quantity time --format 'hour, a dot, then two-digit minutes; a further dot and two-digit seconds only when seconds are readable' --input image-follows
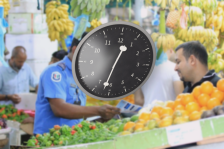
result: 12.32
